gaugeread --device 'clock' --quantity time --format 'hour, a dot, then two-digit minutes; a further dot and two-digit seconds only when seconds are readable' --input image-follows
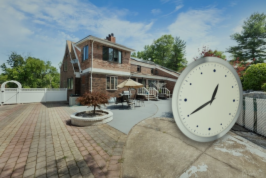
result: 12.40
